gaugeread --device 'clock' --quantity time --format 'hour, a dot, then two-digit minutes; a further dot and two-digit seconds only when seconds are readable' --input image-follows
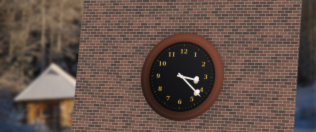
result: 3.22
